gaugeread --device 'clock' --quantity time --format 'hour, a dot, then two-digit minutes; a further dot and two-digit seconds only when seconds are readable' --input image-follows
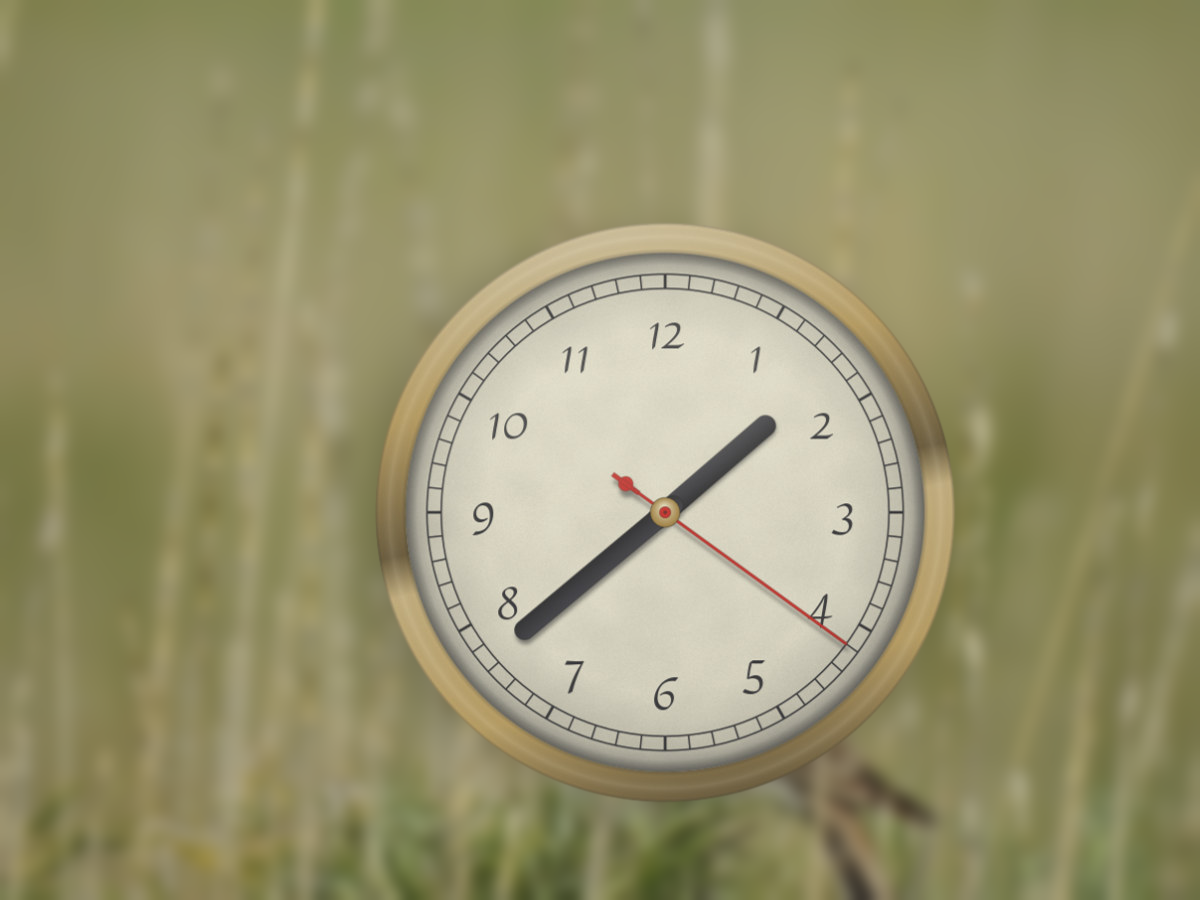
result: 1.38.21
